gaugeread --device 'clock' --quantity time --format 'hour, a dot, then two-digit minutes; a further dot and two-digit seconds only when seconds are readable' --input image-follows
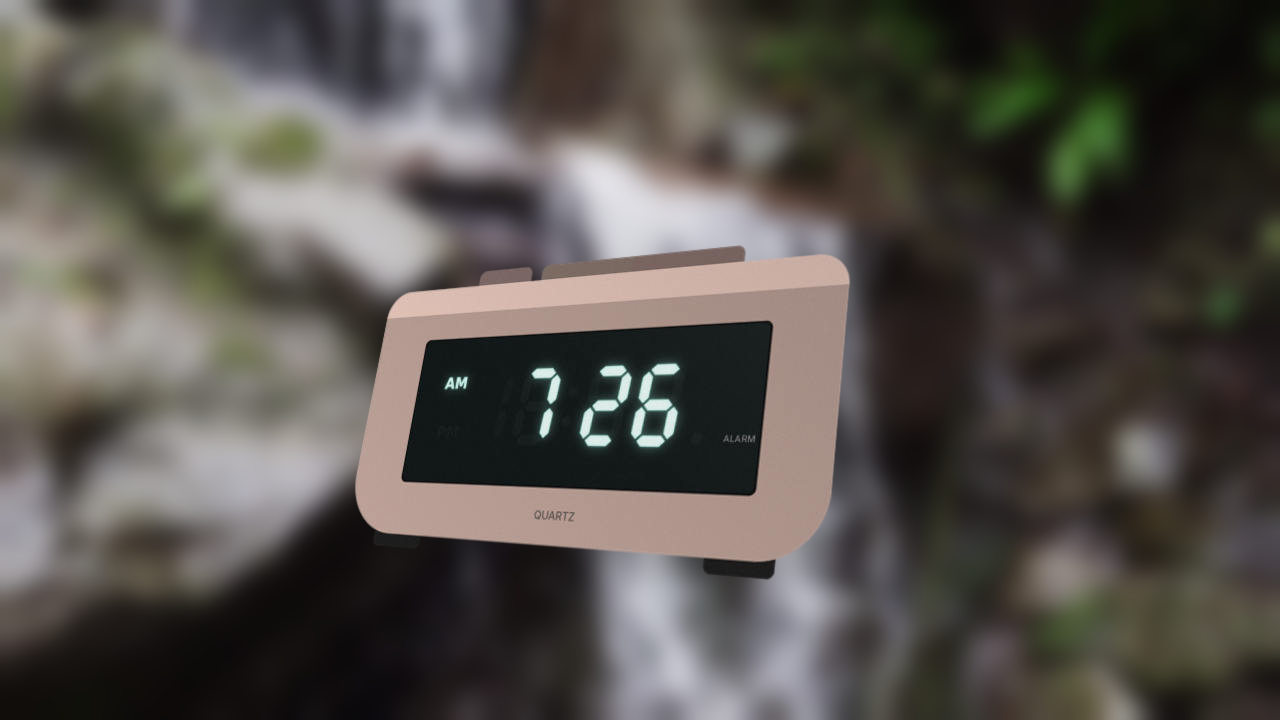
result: 7.26
